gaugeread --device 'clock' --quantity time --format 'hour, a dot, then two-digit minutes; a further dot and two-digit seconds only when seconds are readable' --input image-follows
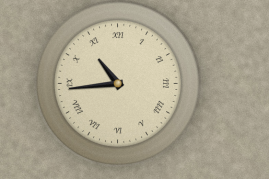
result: 10.44
